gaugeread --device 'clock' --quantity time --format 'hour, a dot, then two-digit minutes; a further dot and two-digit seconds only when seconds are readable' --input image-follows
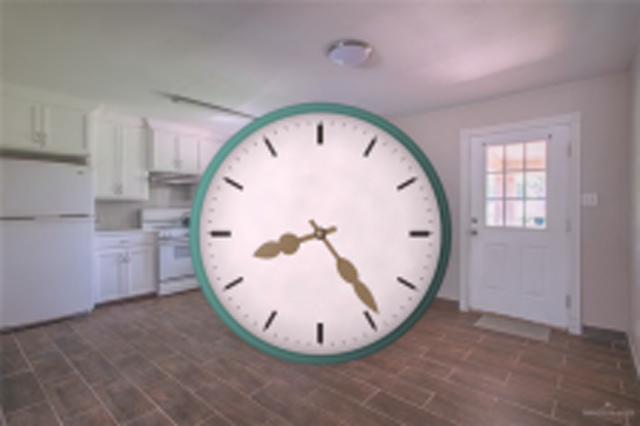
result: 8.24
